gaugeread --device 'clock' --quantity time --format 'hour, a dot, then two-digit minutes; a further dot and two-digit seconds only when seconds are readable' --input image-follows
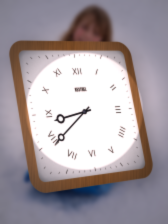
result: 8.39
